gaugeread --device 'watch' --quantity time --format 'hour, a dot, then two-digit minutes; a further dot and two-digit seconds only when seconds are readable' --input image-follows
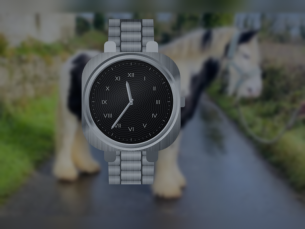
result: 11.36
